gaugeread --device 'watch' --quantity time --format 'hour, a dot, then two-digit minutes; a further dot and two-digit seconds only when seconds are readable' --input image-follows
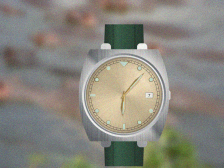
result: 6.07
